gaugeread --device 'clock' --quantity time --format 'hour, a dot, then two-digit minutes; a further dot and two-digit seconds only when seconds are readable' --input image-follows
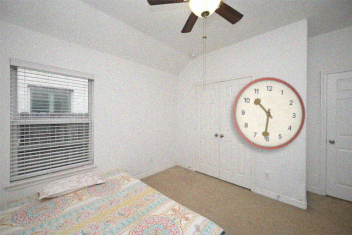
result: 10.31
